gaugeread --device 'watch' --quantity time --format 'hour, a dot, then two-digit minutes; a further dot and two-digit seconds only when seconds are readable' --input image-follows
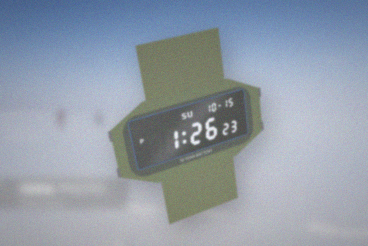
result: 1.26.23
